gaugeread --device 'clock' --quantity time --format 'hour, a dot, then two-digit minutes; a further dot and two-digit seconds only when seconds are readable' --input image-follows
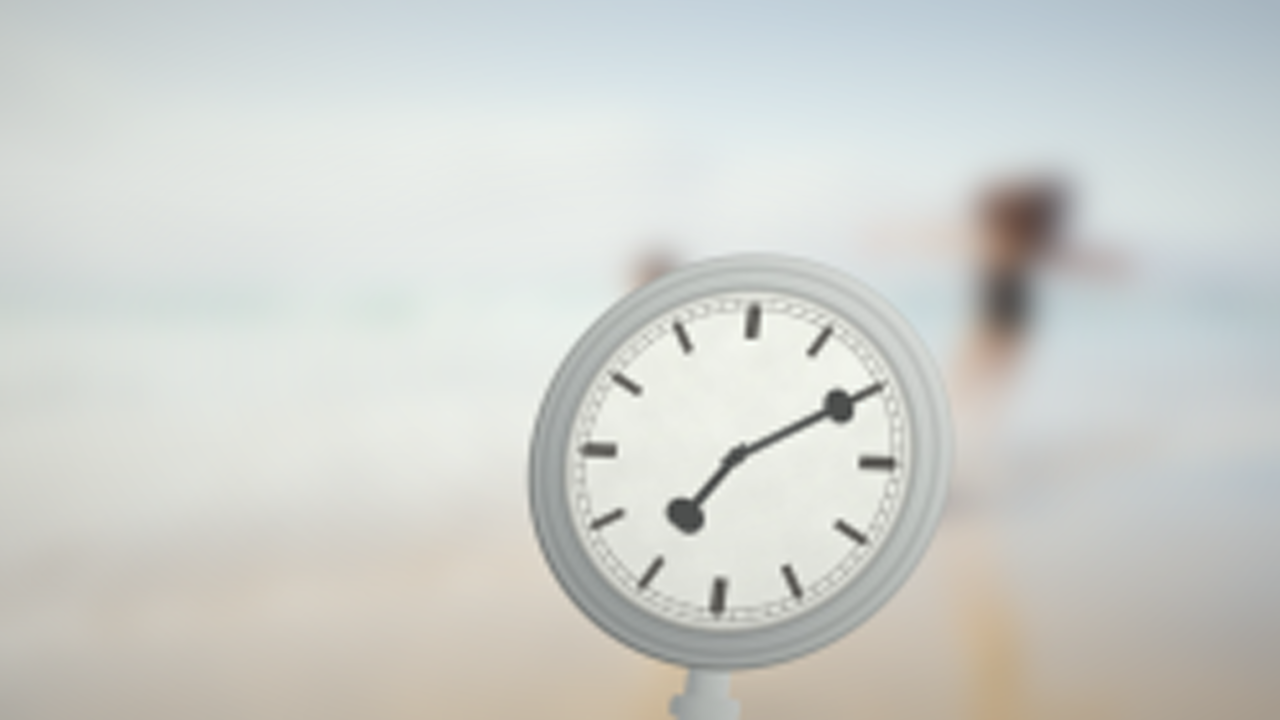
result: 7.10
